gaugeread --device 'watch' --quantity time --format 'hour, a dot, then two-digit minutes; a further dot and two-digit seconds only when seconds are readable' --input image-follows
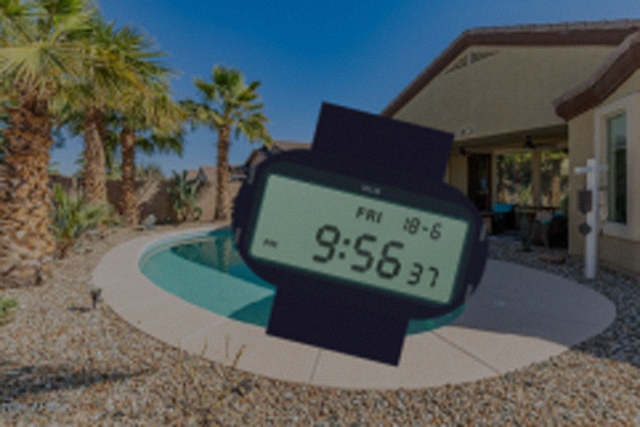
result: 9.56.37
